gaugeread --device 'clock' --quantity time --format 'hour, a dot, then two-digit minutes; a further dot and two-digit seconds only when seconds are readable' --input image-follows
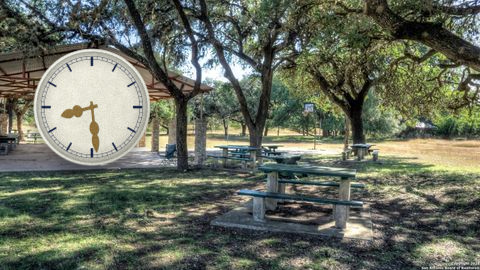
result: 8.29
